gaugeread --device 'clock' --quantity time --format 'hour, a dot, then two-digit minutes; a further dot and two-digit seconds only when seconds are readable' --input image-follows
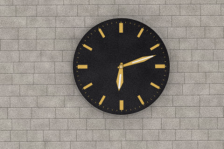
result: 6.12
